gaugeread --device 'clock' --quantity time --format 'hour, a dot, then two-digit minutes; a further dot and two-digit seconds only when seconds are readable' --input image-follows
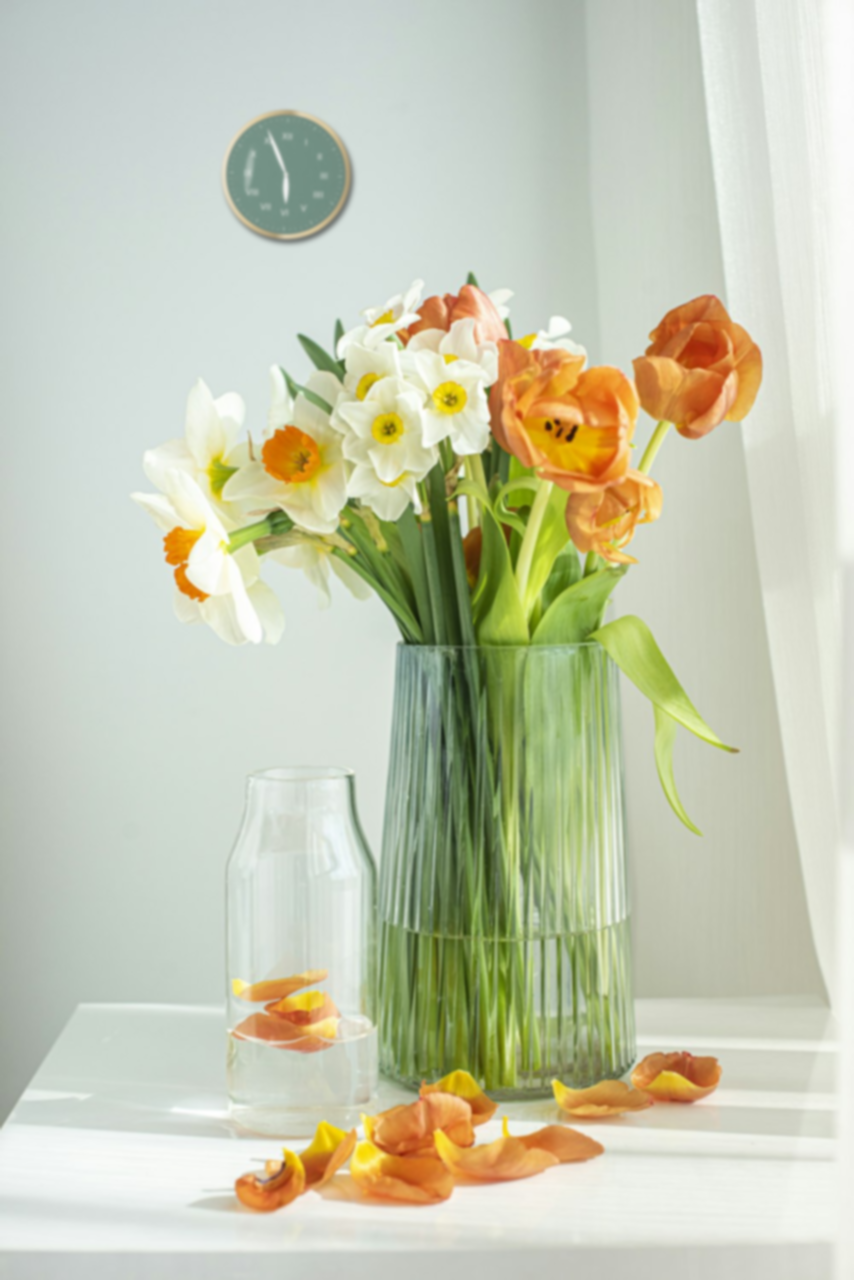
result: 5.56
